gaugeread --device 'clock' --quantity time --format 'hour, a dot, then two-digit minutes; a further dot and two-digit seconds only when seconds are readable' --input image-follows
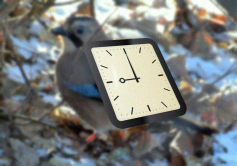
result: 9.00
